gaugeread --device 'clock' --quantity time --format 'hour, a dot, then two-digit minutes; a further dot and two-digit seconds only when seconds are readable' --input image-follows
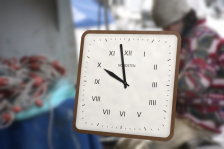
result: 9.58
